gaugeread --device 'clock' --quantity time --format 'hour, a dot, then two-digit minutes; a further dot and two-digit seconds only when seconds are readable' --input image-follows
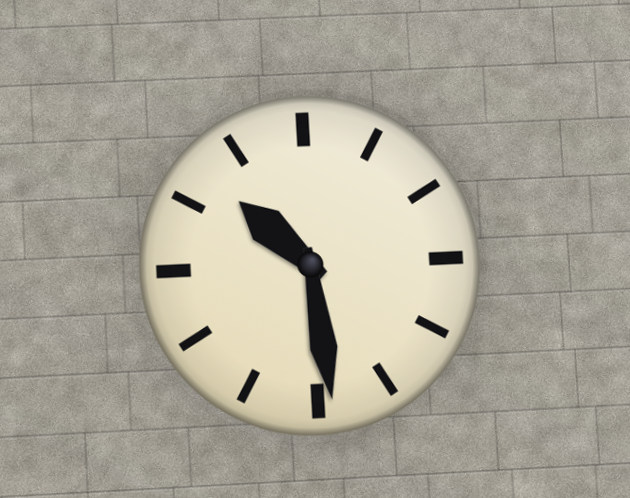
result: 10.29
